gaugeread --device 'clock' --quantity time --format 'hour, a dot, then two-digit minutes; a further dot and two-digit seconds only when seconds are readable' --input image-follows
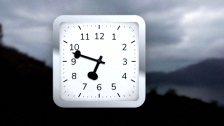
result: 6.48
